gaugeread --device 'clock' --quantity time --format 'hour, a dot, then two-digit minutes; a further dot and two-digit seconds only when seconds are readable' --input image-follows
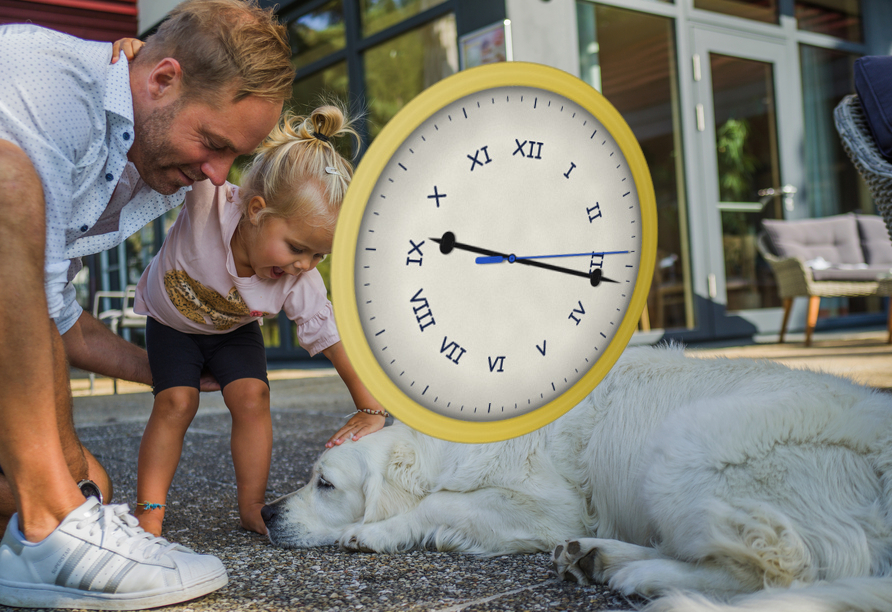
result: 9.16.14
